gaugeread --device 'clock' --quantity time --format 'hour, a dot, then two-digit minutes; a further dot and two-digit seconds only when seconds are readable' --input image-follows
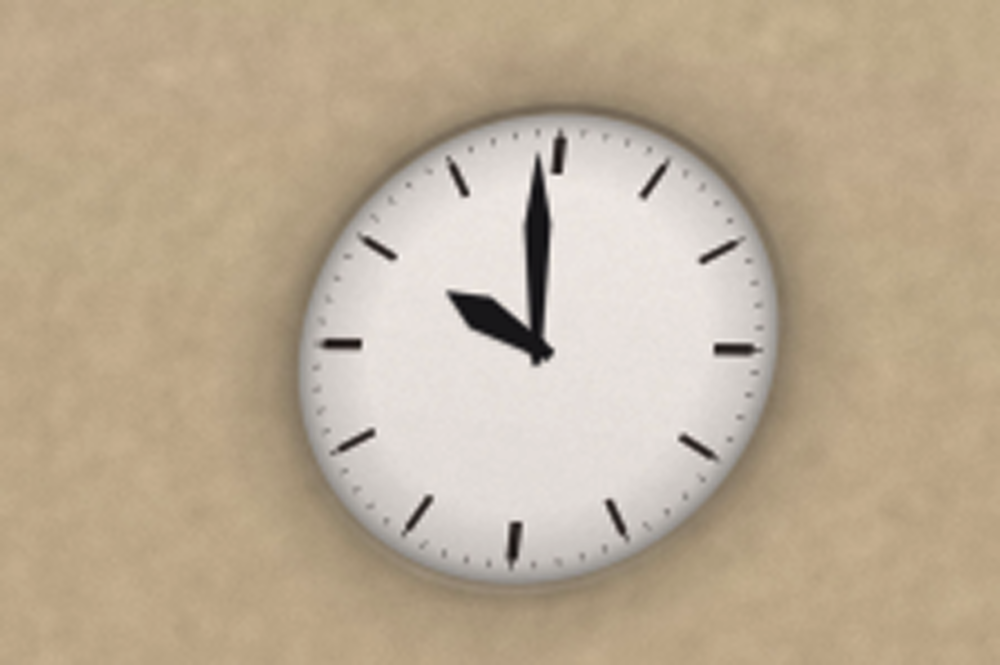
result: 9.59
